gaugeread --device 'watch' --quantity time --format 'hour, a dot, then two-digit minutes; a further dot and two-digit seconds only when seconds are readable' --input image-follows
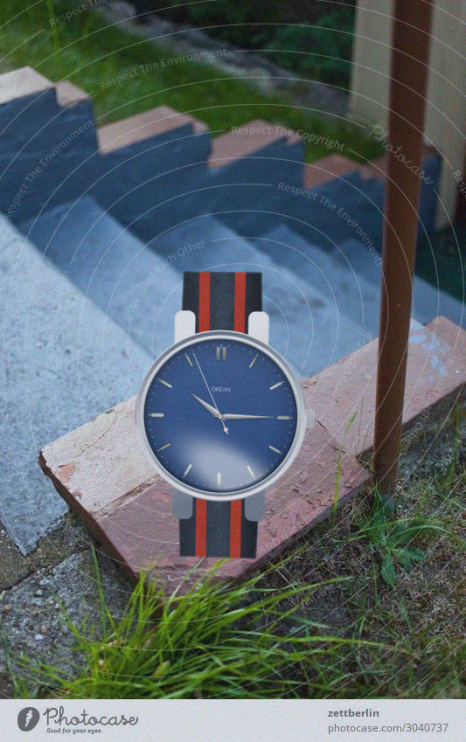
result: 10.14.56
